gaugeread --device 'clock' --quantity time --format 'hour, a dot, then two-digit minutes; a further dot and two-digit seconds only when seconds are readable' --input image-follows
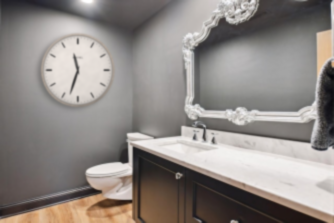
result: 11.33
